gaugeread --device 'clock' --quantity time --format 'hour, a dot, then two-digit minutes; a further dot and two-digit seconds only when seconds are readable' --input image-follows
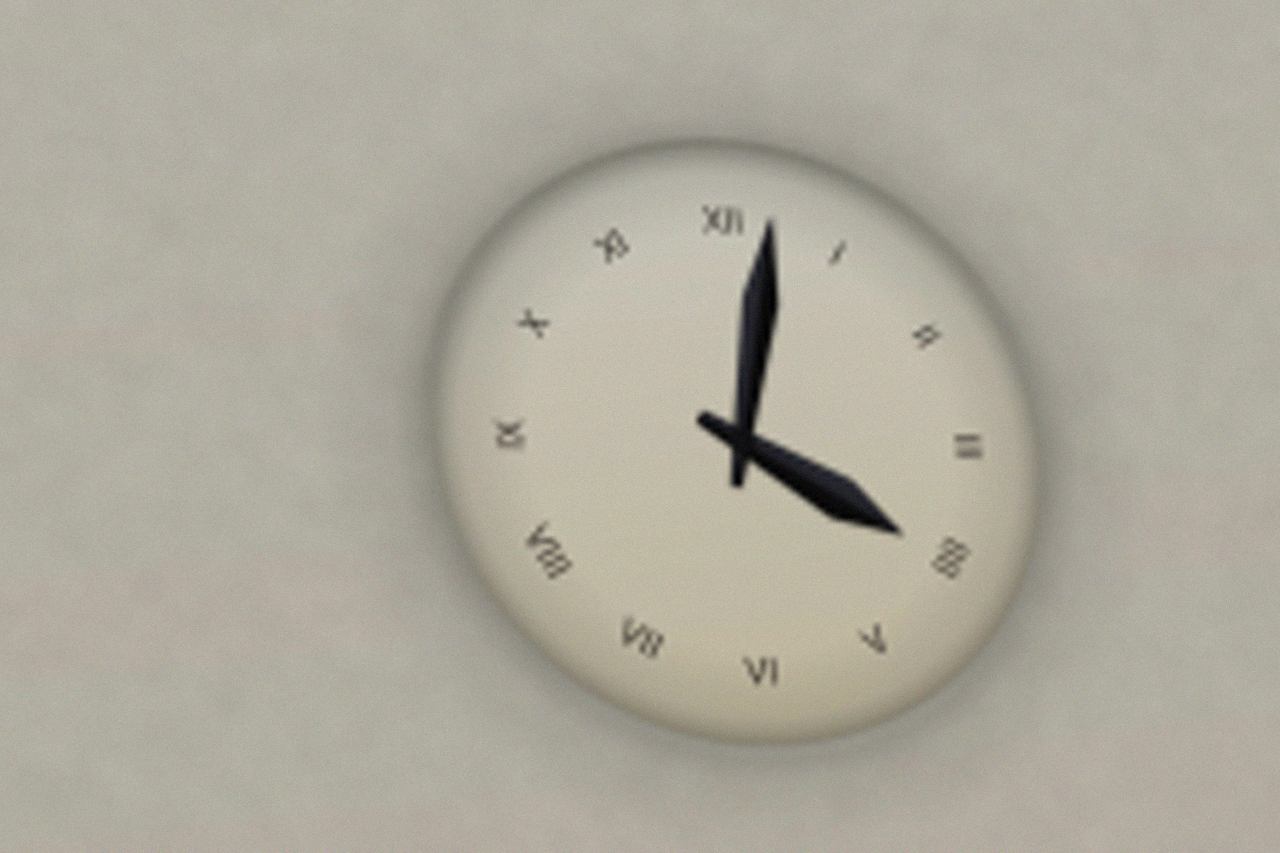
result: 4.02
